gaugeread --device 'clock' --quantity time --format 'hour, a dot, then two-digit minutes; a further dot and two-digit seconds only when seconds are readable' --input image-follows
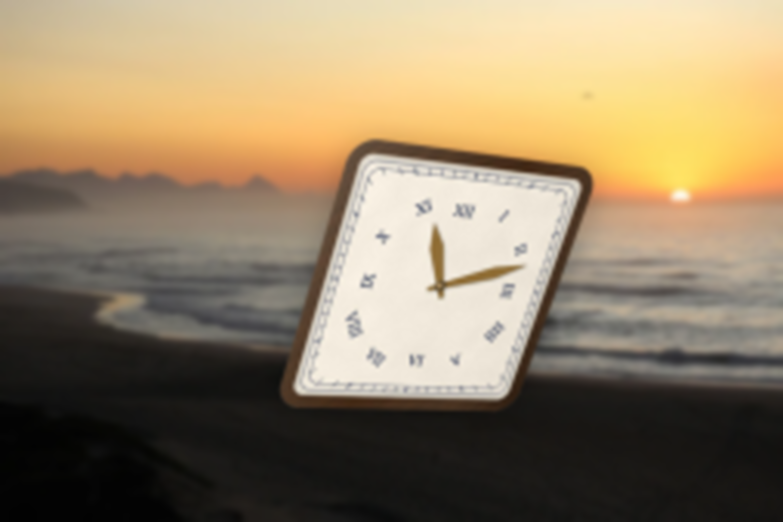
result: 11.12
